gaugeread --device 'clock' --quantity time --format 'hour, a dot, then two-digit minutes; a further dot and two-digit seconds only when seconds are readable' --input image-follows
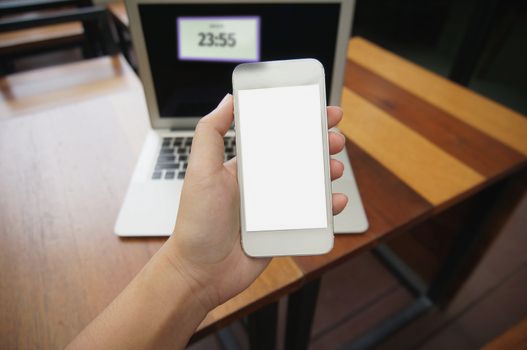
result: 23.55
